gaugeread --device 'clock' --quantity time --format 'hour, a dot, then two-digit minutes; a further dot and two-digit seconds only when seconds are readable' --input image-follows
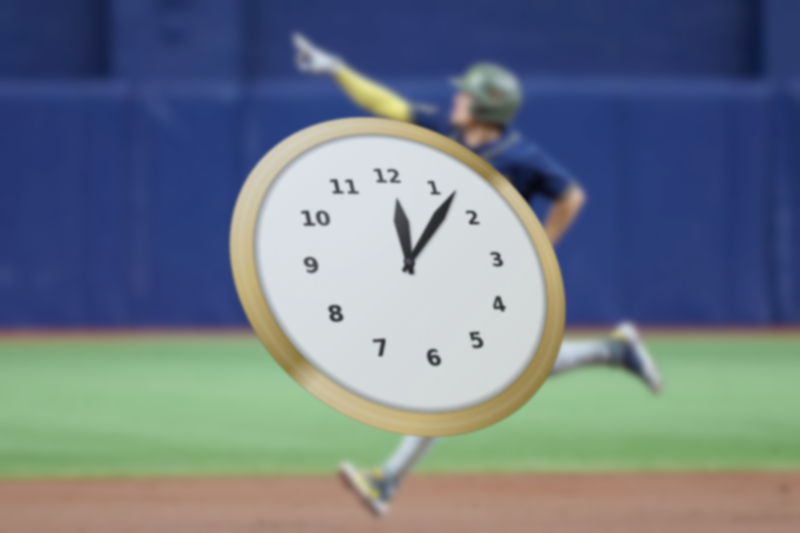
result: 12.07
